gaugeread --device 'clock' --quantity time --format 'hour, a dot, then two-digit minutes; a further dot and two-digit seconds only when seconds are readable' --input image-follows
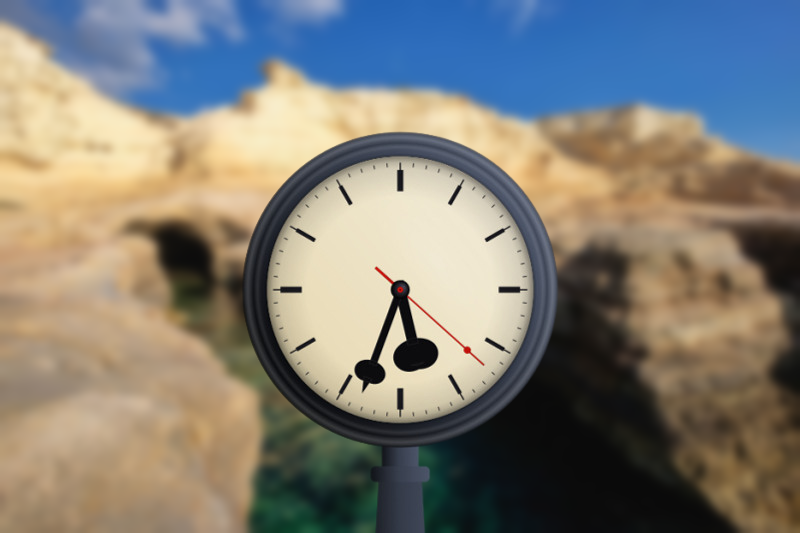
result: 5.33.22
